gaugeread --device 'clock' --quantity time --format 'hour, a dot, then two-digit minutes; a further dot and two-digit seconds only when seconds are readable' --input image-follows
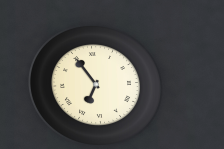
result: 6.55
